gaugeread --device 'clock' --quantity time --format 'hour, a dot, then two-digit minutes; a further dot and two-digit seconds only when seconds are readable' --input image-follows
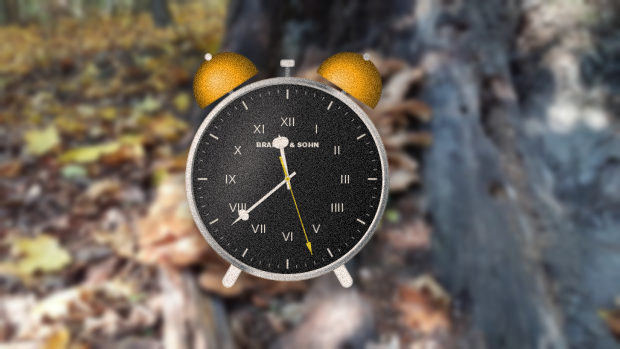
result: 11.38.27
